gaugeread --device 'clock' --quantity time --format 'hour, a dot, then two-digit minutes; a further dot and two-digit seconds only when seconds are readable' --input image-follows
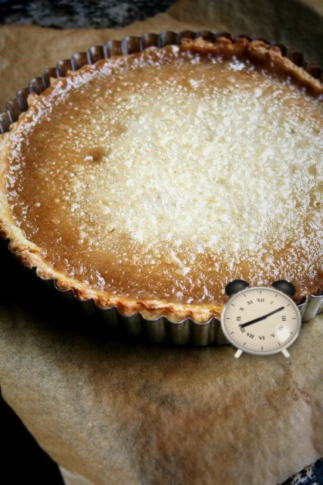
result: 8.10
